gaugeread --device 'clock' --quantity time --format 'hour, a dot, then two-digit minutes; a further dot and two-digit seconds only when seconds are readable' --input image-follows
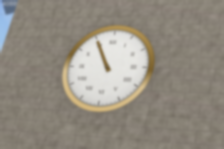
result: 10.55
